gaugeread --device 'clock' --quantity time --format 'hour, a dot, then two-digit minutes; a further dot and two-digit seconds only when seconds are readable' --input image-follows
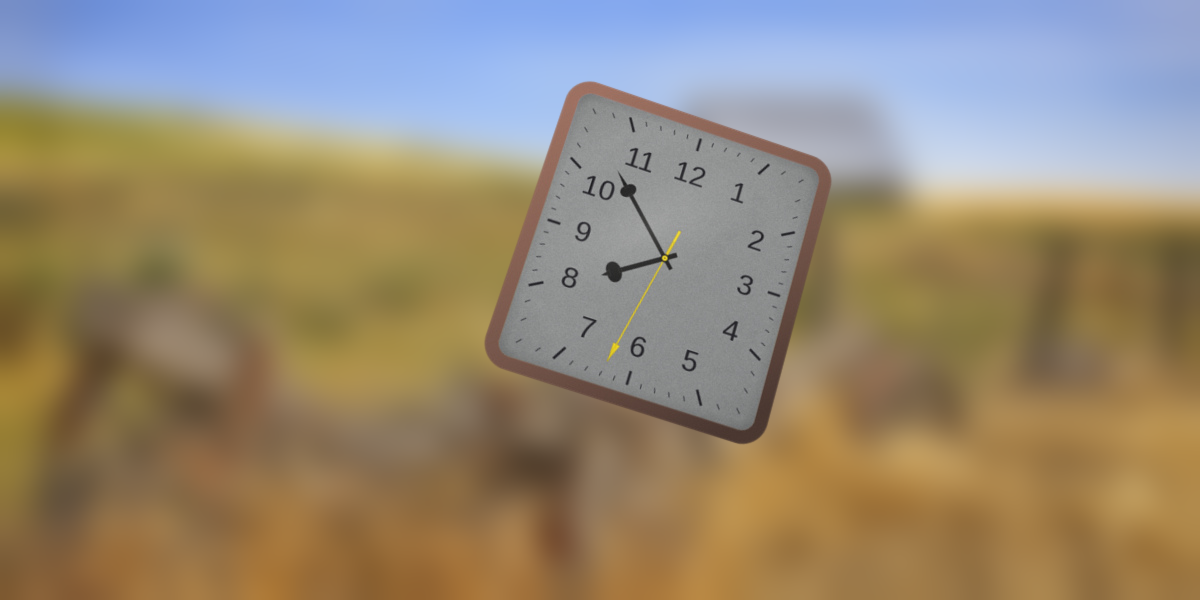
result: 7.52.32
